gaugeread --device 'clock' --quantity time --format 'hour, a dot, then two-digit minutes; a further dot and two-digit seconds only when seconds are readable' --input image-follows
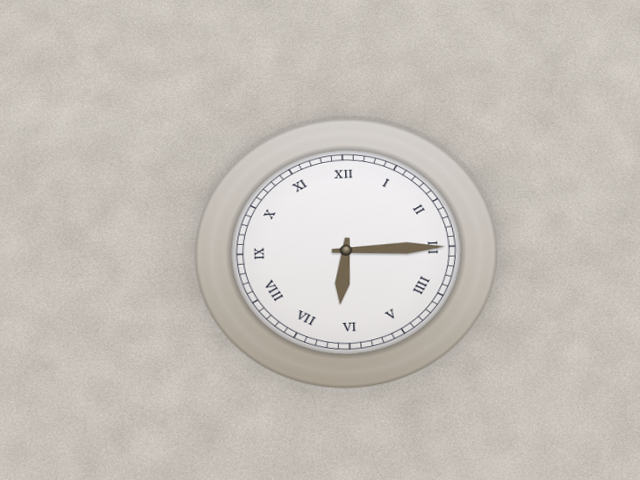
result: 6.15
